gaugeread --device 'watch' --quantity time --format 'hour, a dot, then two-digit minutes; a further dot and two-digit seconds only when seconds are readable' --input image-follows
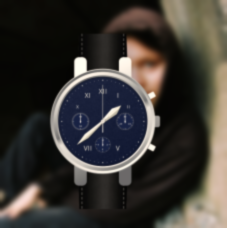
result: 1.38
